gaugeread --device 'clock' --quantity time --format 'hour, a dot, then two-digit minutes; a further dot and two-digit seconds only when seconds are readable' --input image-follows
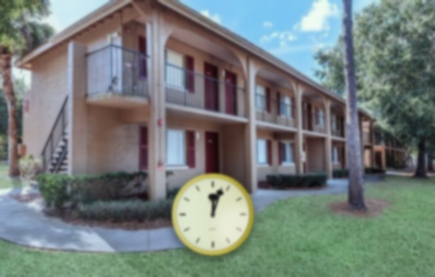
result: 12.03
